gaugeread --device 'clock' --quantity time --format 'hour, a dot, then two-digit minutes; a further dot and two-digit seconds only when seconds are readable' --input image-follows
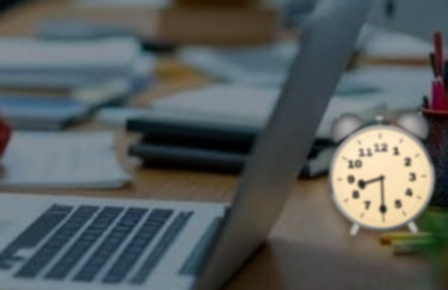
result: 8.30
